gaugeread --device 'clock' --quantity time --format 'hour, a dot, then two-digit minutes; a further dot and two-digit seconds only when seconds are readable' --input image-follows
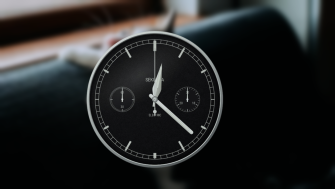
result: 12.22
